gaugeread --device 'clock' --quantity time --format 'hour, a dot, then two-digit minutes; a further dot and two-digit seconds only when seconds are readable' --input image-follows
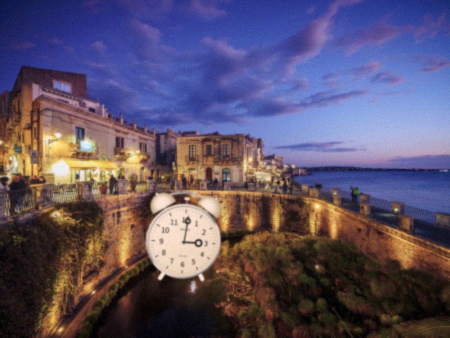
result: 3.01
